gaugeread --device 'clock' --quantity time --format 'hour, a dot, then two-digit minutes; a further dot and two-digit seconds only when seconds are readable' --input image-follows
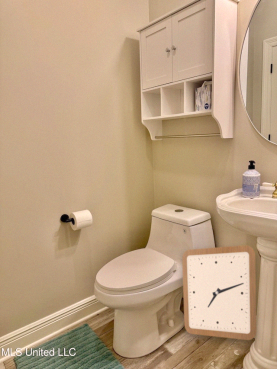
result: 7.12
